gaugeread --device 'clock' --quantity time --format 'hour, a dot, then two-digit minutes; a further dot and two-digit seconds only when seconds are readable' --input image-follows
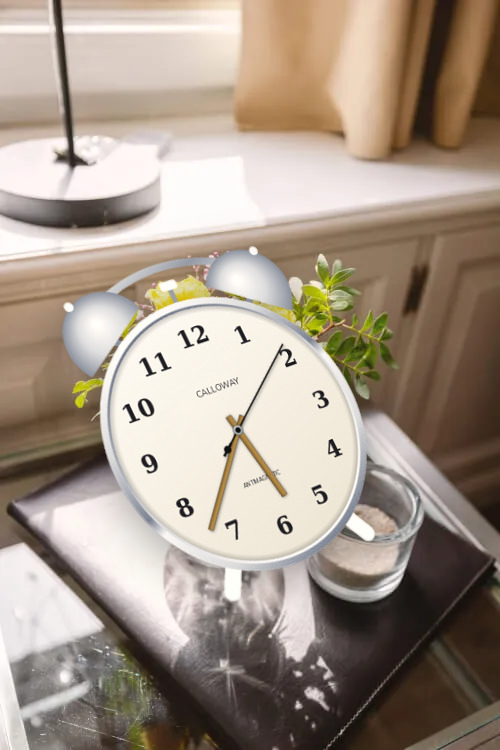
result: 5.37.09
